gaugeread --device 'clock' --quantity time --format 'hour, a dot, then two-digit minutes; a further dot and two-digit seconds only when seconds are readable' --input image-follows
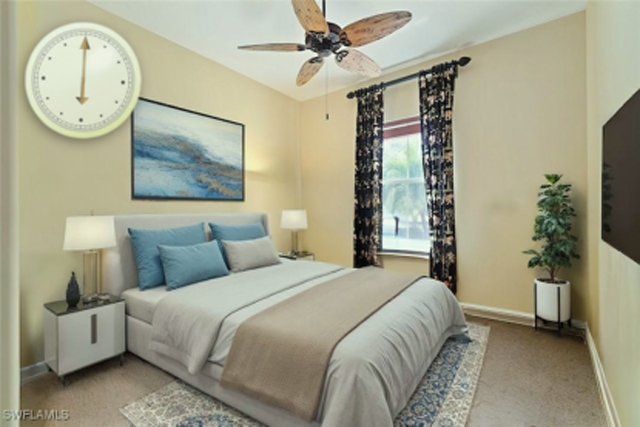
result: 6.00
